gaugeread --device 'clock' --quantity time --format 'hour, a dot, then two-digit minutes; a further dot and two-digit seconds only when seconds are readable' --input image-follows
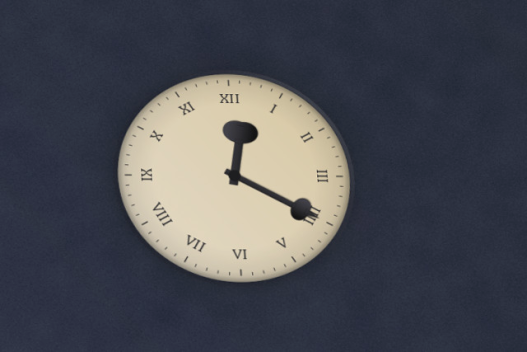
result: 12.20
